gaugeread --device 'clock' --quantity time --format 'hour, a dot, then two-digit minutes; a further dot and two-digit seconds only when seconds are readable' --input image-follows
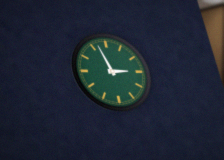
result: 2.57
